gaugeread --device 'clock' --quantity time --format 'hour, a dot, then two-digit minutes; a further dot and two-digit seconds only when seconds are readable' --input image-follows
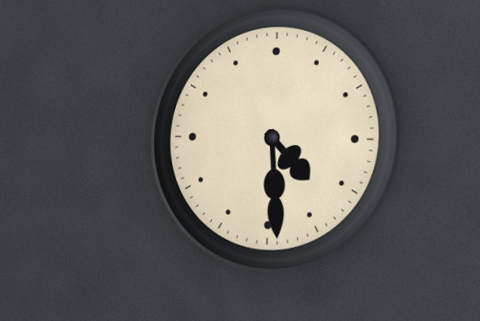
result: 4.29
